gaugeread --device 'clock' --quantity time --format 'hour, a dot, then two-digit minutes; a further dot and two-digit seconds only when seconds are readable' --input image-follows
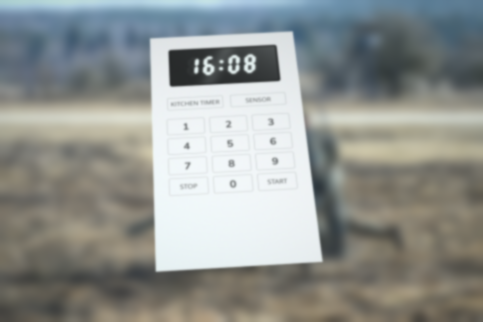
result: 16.08
